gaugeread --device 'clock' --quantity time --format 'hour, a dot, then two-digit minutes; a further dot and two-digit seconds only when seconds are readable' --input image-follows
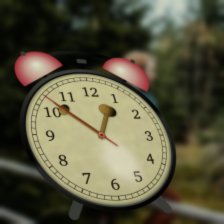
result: 12.51.52
